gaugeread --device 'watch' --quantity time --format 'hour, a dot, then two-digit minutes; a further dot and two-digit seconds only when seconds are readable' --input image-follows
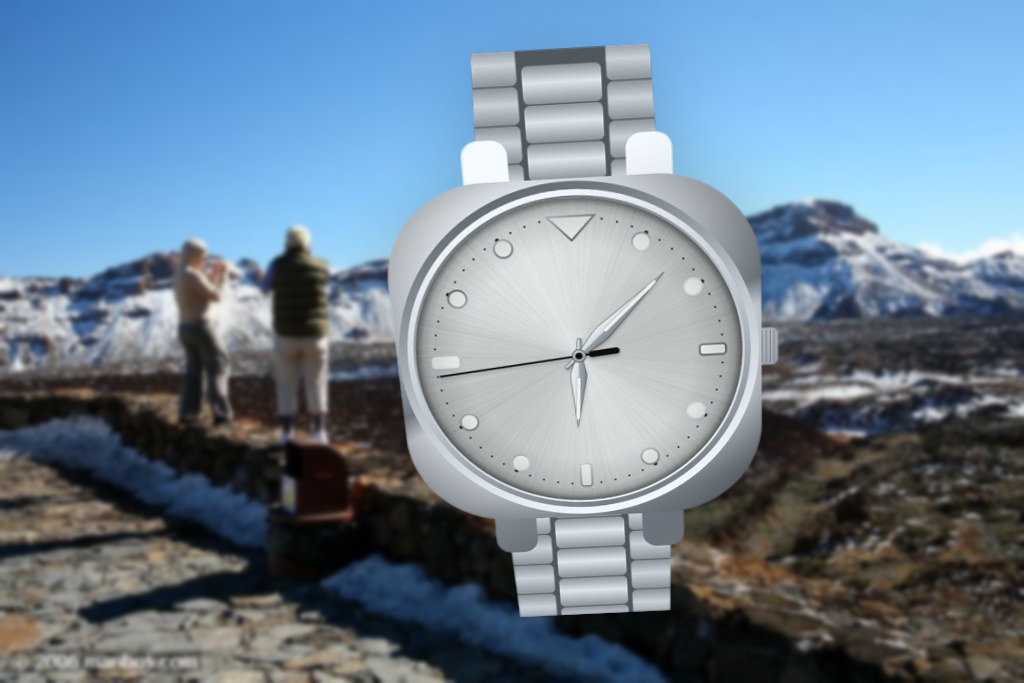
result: 6.07.44
